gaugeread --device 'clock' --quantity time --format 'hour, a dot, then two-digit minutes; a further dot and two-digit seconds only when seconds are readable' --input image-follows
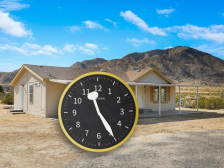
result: 11.25
